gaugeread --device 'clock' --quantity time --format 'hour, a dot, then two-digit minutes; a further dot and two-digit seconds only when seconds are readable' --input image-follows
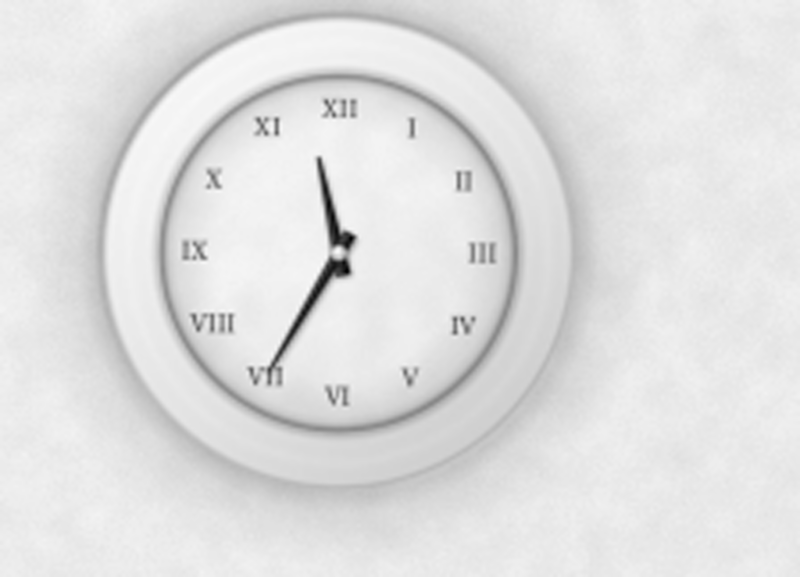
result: 11.35
